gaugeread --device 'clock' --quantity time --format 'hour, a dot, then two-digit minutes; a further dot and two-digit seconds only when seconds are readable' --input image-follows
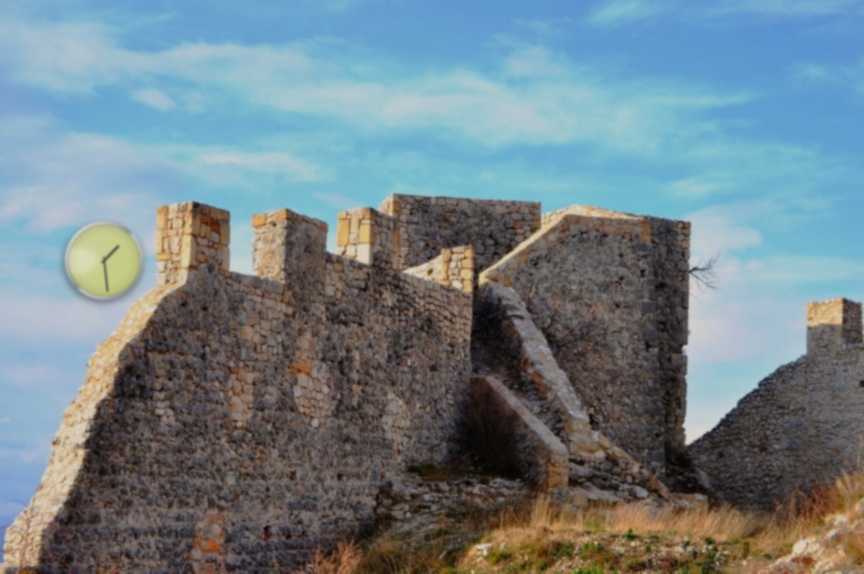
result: 1.29
